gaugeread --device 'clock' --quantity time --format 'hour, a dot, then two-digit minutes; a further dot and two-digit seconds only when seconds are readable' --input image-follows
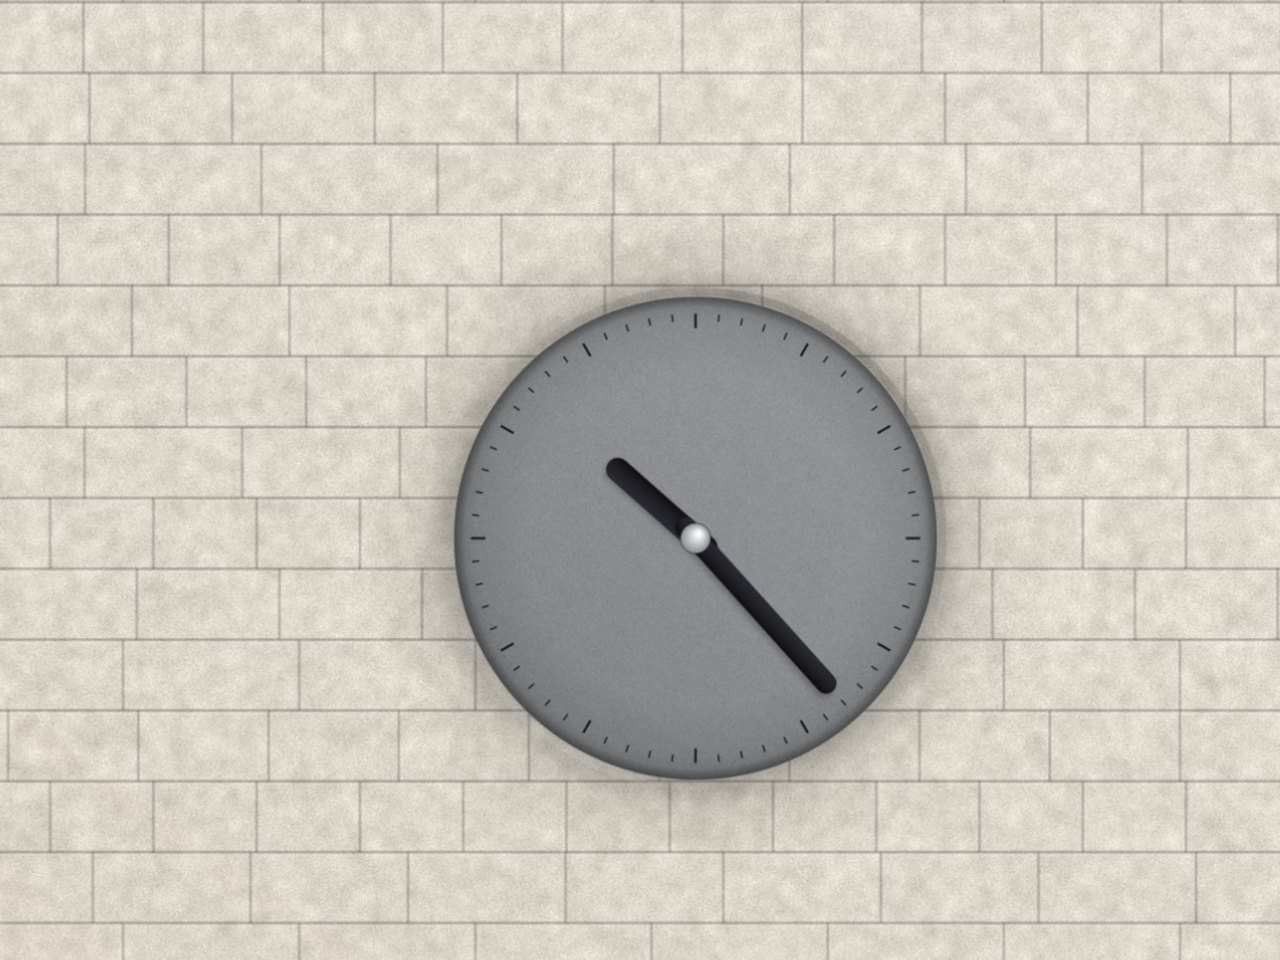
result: 10.23
